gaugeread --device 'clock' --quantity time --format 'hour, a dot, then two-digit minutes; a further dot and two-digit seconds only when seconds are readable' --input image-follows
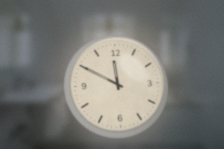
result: 11.50
